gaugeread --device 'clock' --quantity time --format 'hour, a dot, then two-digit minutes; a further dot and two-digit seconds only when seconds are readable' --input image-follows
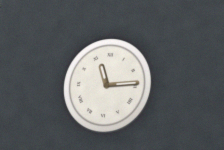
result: 11.14
